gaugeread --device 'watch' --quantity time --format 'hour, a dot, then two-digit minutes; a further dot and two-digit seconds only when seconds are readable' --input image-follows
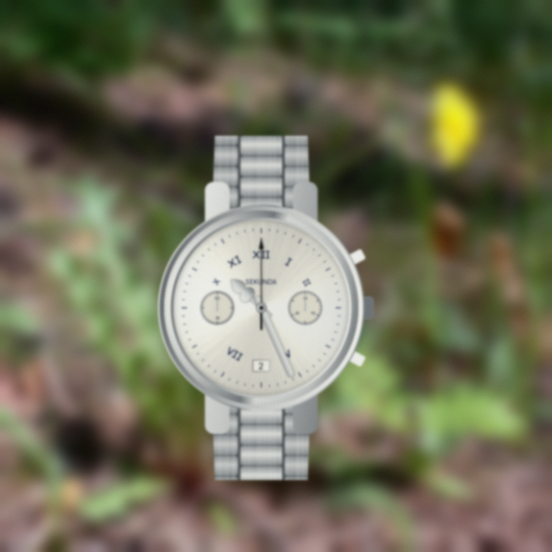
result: 10.26
